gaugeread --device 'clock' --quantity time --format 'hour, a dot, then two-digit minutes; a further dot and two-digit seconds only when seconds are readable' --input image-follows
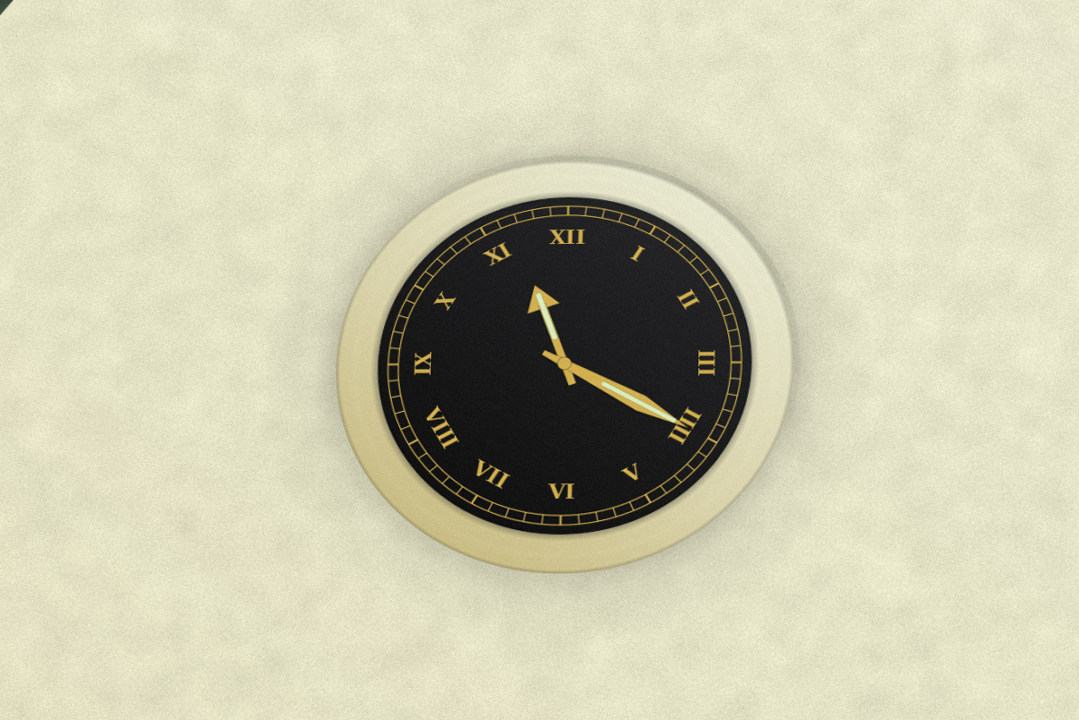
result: 11.20
